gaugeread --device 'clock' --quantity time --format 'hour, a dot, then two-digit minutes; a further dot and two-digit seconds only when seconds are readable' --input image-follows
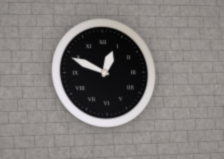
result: 12.49
